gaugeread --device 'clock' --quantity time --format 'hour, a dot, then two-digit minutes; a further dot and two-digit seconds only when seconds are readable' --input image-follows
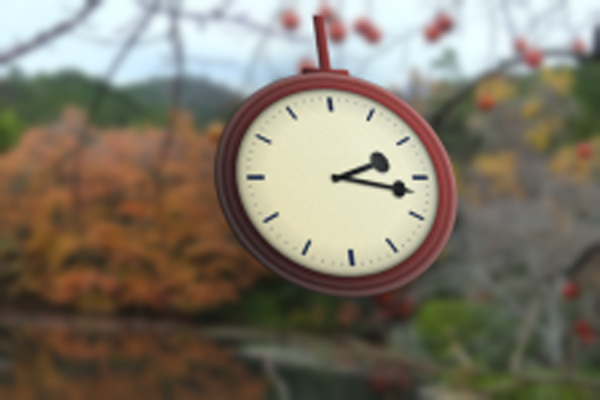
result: 2.17
